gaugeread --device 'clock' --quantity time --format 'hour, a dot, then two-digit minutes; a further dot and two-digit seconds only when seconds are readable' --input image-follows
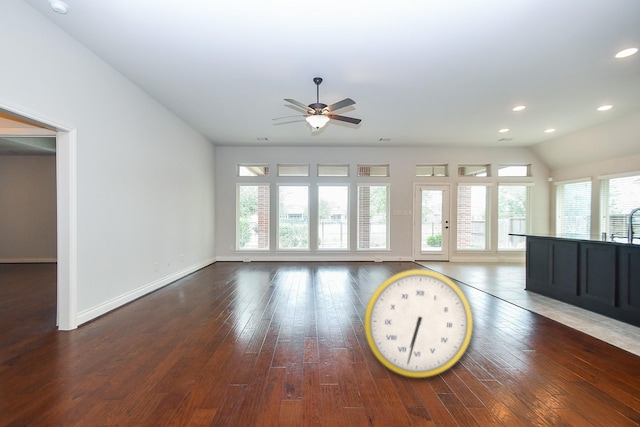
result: 6.32
